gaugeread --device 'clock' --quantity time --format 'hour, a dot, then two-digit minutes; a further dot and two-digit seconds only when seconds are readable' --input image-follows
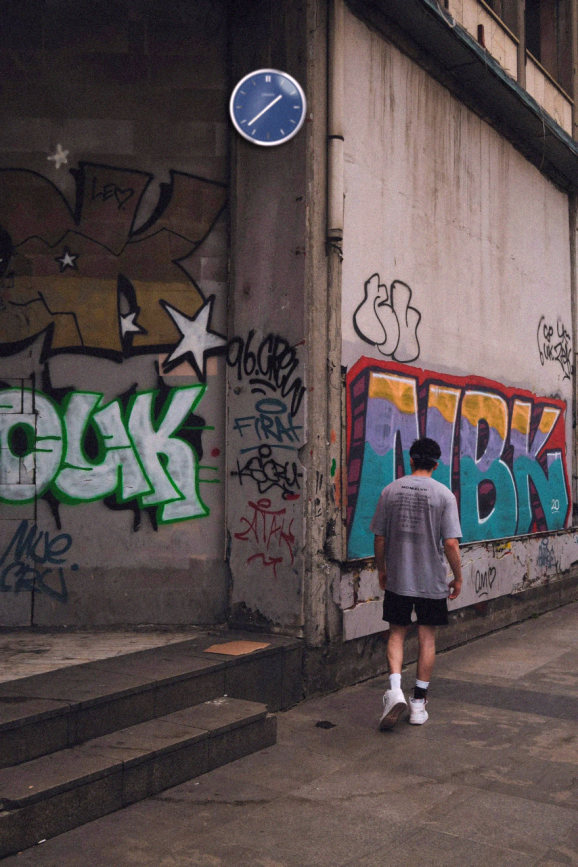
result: 1.38
